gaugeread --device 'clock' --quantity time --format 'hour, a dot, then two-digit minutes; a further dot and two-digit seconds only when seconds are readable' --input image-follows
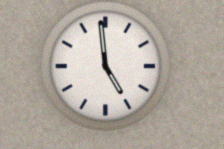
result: 4.59
